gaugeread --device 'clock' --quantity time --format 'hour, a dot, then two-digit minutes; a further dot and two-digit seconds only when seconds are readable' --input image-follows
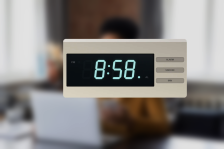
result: 8.58
